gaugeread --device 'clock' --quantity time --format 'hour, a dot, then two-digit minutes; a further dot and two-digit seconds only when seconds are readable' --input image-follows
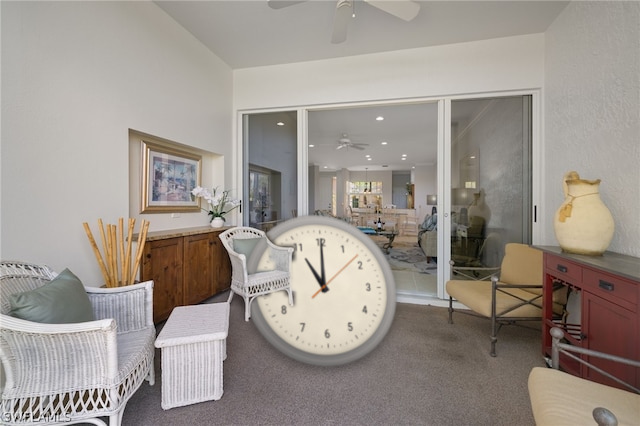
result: 11.00.08
